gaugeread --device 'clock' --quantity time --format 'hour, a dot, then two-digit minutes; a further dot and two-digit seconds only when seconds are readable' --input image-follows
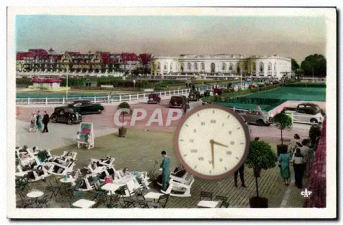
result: 3.29
